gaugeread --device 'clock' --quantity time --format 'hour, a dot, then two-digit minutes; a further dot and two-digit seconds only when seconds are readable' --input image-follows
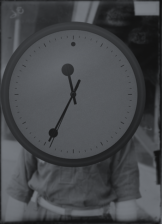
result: 11.34.34
